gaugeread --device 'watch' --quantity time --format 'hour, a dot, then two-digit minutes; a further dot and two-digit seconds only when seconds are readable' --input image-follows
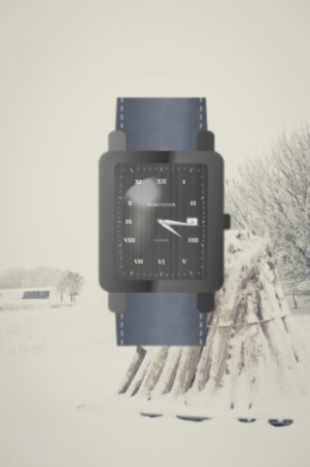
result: 4.16
